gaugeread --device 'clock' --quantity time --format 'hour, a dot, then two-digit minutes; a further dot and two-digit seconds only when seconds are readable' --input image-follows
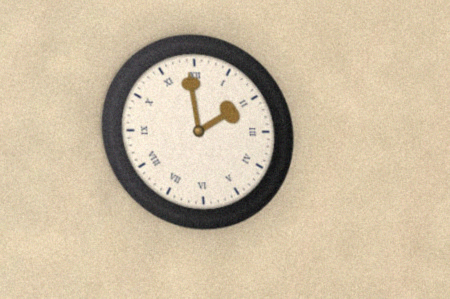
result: 1.59
